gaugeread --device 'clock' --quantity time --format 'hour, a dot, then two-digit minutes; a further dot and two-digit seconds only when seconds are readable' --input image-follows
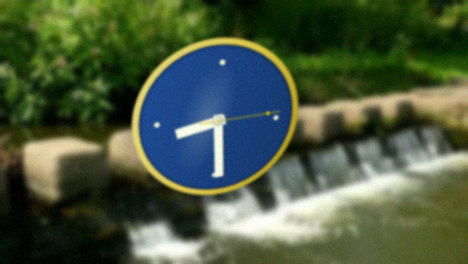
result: 8.29.14
